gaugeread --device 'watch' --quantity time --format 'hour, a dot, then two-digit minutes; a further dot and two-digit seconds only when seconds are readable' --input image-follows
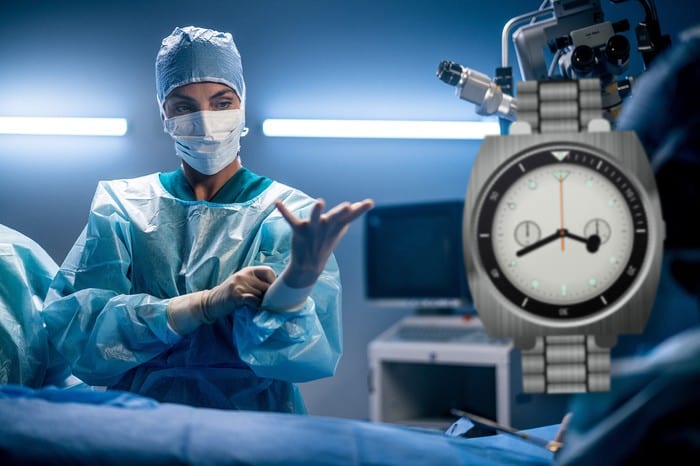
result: 3.41
